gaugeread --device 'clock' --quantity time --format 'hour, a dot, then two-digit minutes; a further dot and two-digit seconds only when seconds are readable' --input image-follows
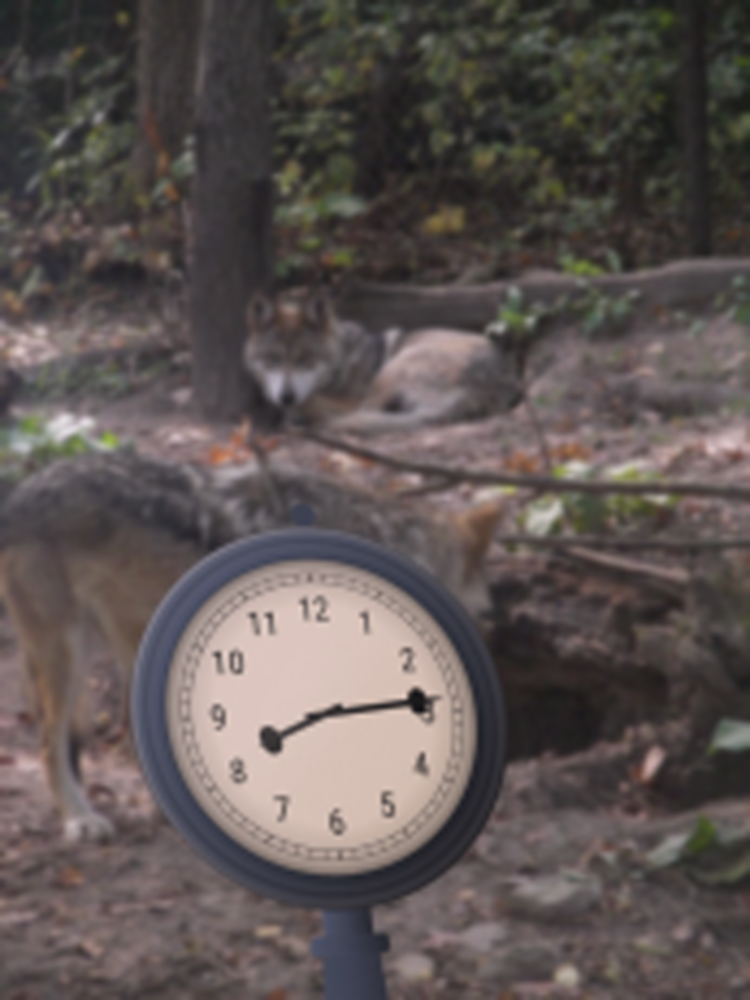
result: 8.14
